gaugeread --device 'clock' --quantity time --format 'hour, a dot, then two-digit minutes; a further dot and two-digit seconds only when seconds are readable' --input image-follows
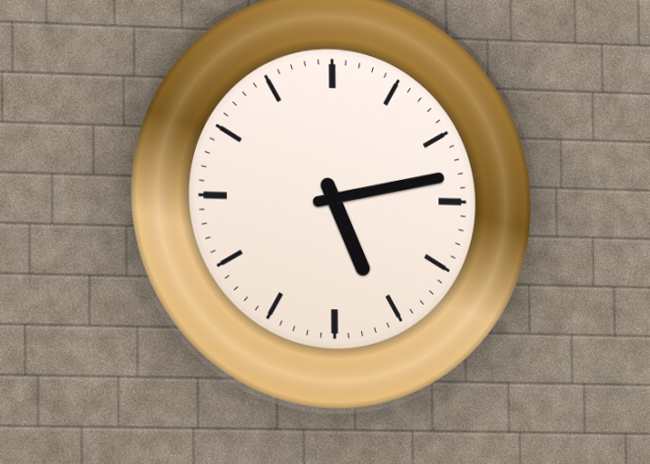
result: 5.13
